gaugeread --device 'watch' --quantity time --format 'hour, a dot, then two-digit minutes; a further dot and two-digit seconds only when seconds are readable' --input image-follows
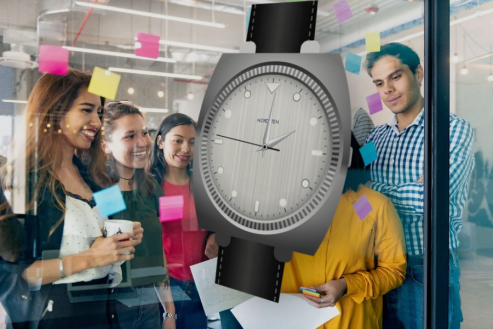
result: 2.00.46
